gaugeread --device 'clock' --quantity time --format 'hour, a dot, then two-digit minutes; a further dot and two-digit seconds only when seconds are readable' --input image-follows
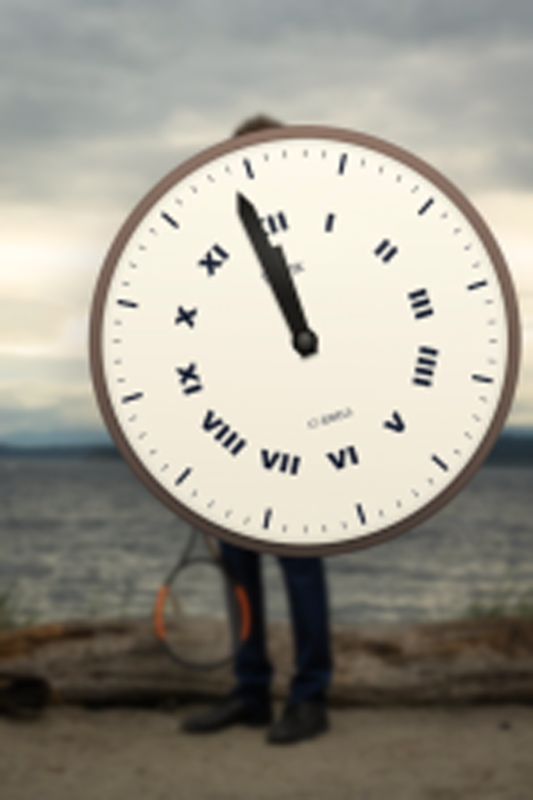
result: 11.59
